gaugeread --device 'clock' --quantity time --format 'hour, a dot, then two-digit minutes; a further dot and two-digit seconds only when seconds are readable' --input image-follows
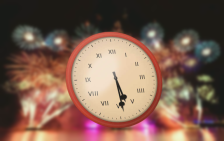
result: 5.29
